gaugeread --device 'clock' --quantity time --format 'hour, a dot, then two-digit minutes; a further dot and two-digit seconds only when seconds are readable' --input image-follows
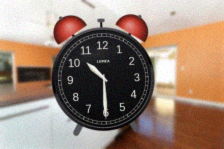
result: 10.30
